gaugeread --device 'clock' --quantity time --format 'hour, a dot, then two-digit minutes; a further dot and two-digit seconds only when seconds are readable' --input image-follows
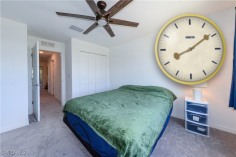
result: 8.09
